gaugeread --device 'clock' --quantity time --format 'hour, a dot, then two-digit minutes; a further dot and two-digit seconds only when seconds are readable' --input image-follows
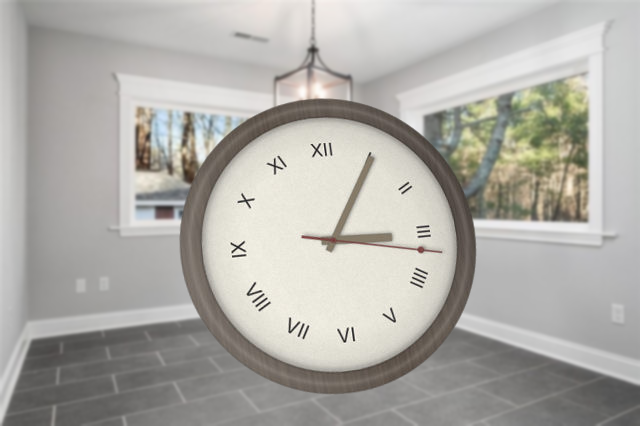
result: 3.05.17
